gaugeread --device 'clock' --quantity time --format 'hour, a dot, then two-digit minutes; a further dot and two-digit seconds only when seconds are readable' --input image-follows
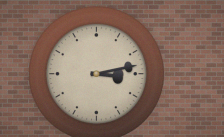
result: 3.13
